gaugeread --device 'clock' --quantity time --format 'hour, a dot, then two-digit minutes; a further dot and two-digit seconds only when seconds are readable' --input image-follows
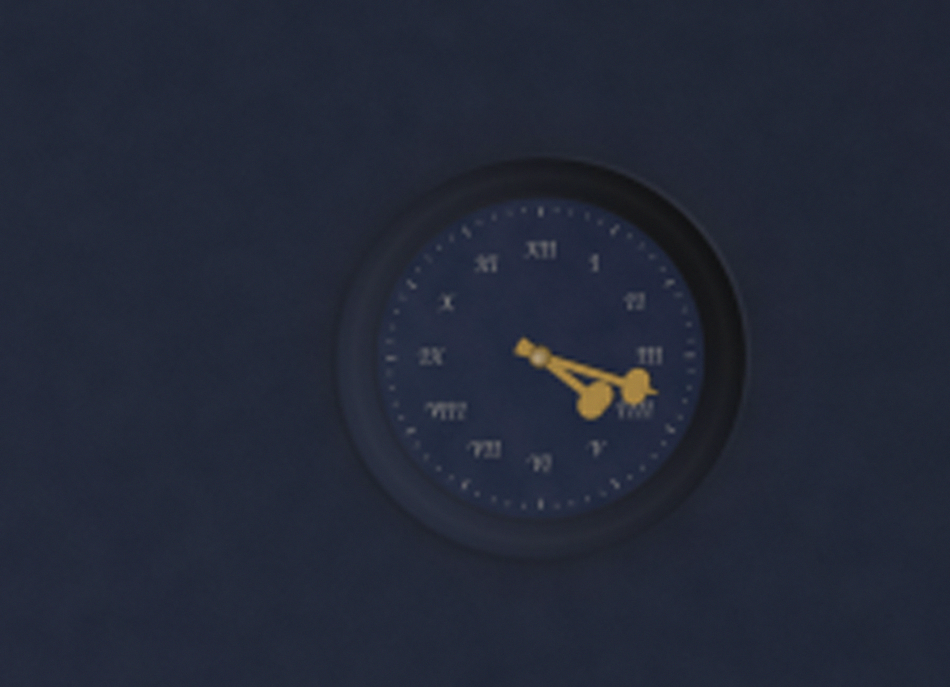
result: 4.18
